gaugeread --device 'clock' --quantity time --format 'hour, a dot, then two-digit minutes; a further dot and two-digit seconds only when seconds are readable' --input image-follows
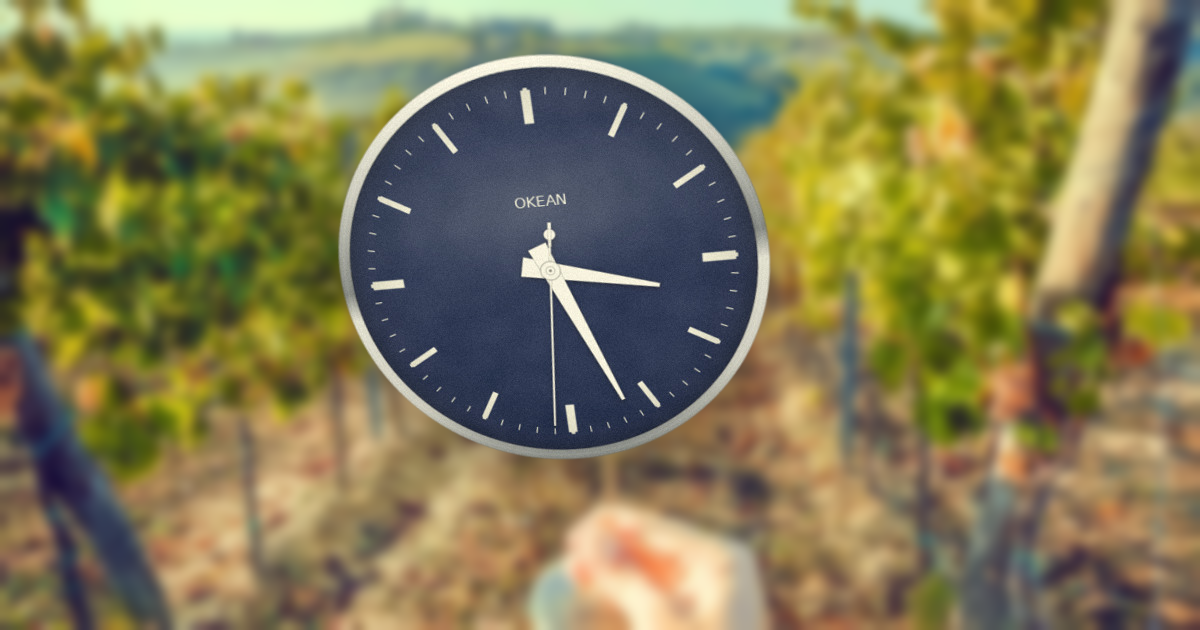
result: 3.26.31
